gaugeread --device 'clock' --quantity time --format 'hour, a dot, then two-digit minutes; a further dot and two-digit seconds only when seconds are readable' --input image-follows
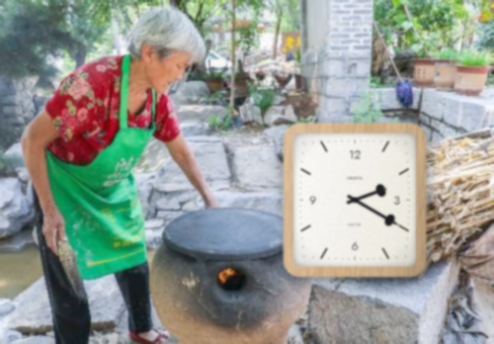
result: 2.20
